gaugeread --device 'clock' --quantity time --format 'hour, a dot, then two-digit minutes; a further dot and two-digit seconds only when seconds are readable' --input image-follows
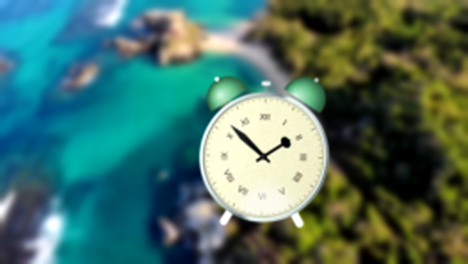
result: 1.52
